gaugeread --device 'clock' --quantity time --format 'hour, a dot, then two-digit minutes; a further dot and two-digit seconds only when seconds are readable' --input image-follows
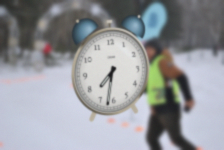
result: 7.32
